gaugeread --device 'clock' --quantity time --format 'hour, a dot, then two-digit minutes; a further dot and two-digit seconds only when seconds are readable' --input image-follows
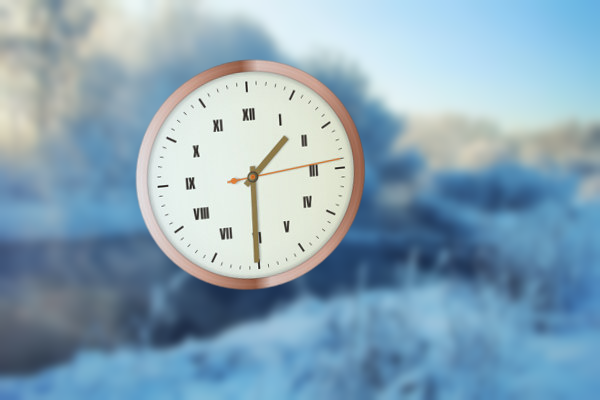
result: 1.30.14
